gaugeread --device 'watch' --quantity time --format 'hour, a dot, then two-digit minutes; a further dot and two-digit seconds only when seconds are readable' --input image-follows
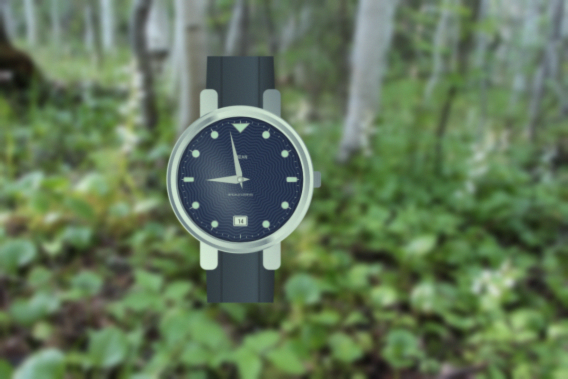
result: 8.58
